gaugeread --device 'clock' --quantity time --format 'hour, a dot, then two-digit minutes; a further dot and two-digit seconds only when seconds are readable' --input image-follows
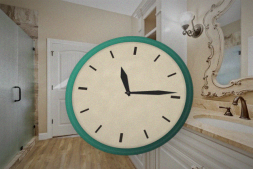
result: 11.14
